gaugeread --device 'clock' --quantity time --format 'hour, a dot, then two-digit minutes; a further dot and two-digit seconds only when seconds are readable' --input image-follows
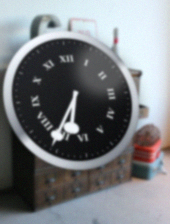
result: 6.36
